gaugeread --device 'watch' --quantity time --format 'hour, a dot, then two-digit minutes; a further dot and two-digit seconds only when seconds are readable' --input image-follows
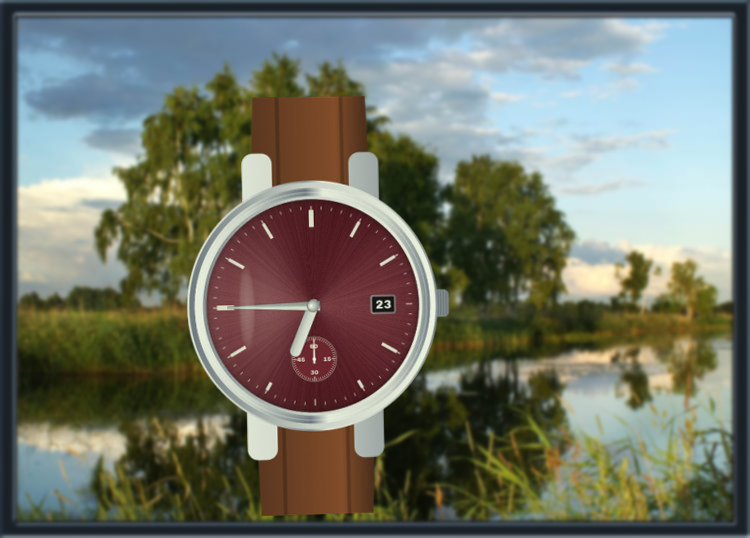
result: 6.45
